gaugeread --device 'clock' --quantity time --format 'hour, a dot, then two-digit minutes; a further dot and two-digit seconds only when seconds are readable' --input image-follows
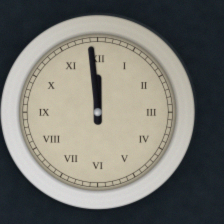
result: 11.59
